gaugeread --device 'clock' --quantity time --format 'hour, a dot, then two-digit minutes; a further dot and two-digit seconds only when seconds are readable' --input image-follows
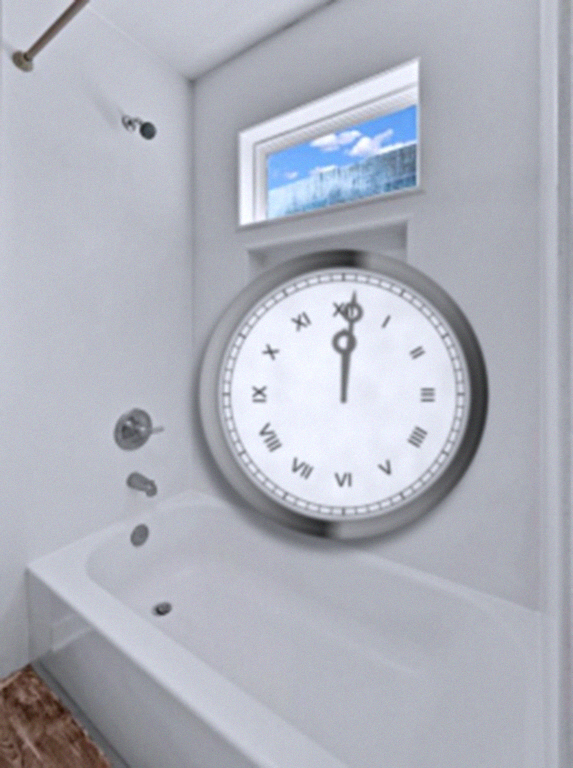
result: 12.01
